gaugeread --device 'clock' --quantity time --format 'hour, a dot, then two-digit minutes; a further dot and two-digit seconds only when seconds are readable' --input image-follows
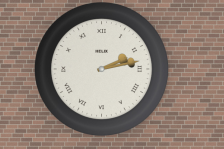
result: 2.13
